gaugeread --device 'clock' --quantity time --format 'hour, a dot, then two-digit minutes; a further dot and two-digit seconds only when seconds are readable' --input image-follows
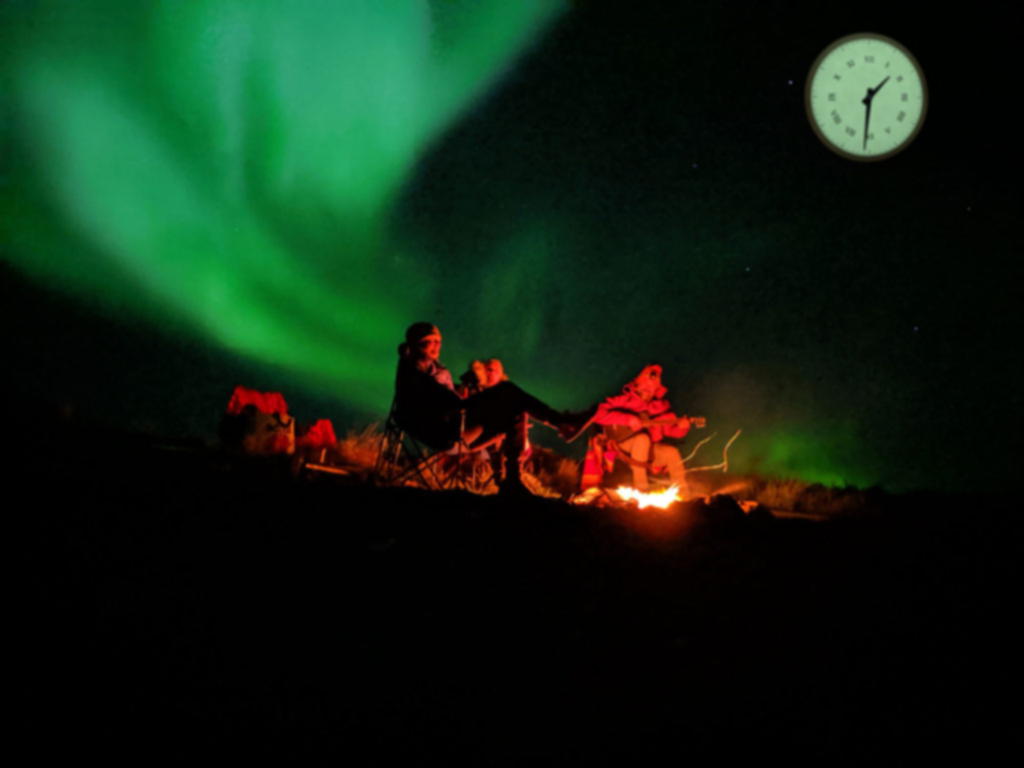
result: 1.31
